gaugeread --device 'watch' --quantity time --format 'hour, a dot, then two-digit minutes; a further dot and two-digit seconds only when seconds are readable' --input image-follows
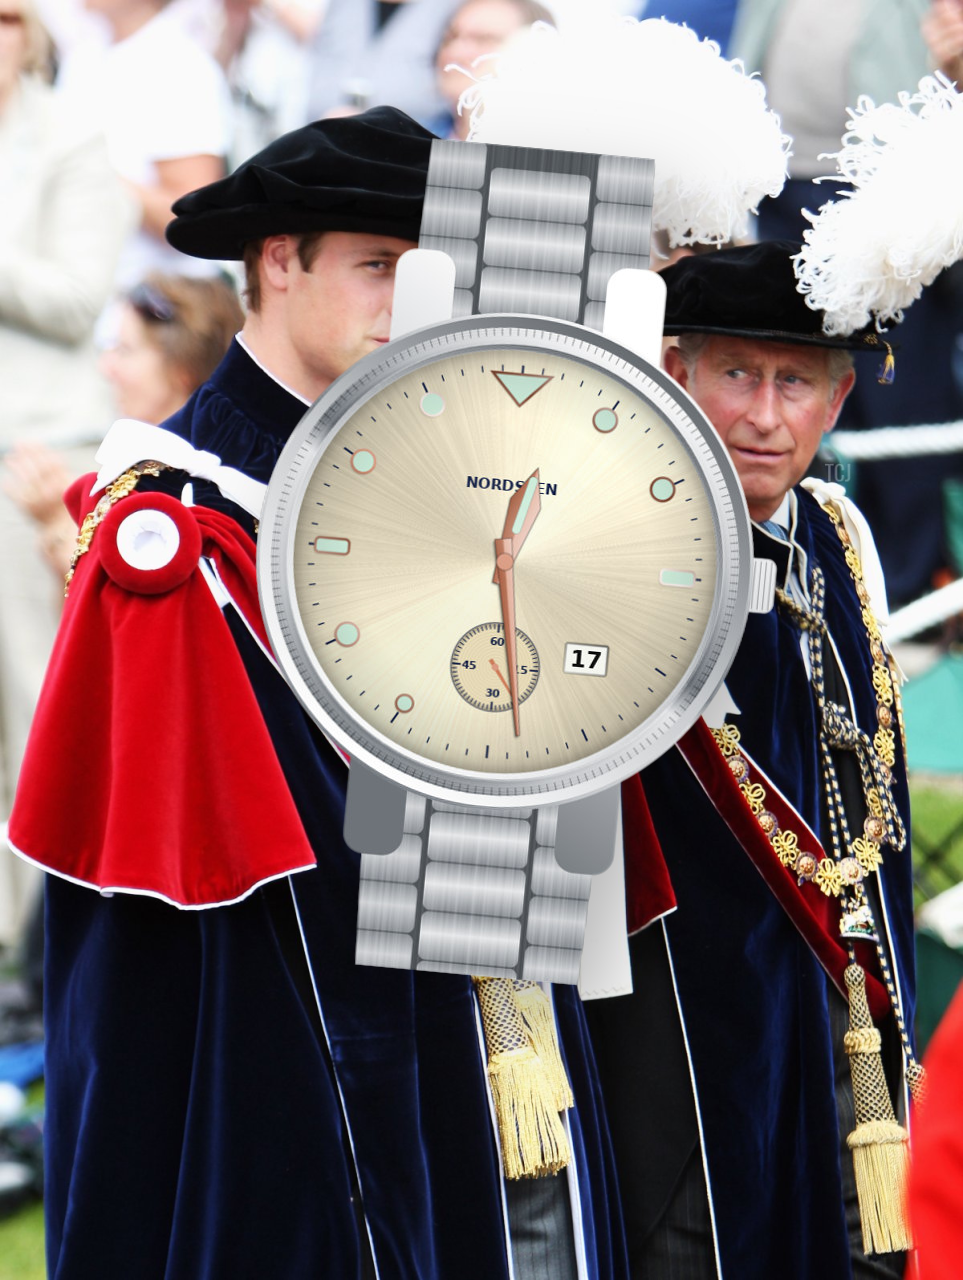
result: 12.28.24
